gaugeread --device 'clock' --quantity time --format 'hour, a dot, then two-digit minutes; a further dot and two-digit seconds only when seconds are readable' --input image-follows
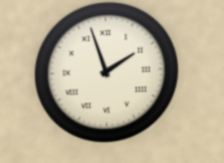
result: 1.57
